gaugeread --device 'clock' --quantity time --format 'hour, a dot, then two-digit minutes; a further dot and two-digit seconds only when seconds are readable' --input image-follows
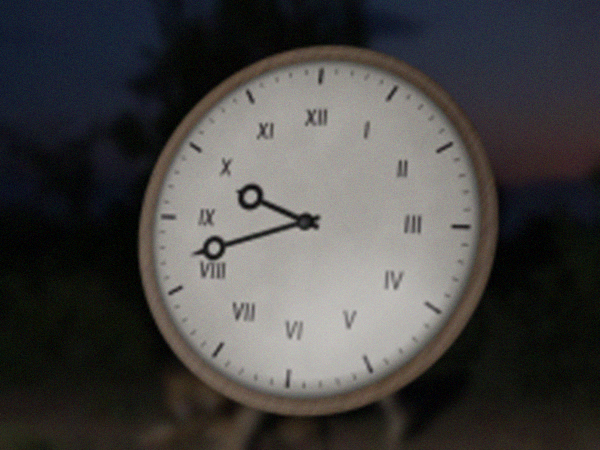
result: 9.42
